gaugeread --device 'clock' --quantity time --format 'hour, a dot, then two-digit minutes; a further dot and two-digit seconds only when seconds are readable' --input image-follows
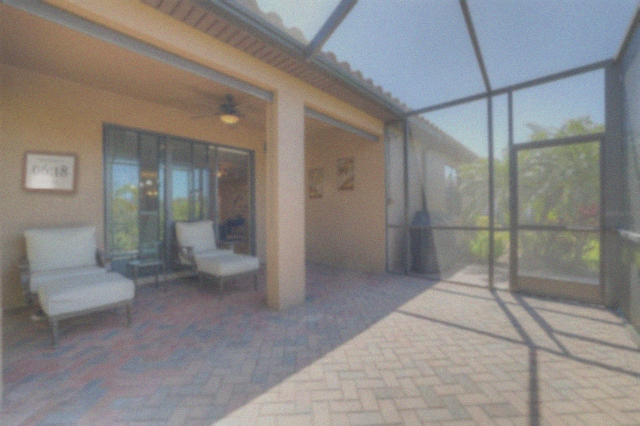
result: 6.18
